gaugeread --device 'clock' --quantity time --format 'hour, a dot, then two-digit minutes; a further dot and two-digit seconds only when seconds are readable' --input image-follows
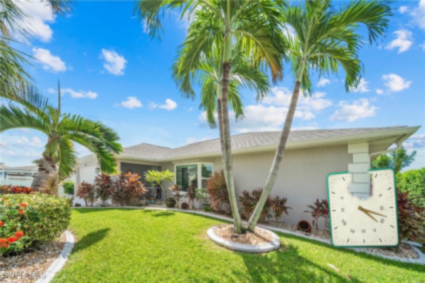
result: 4.18
